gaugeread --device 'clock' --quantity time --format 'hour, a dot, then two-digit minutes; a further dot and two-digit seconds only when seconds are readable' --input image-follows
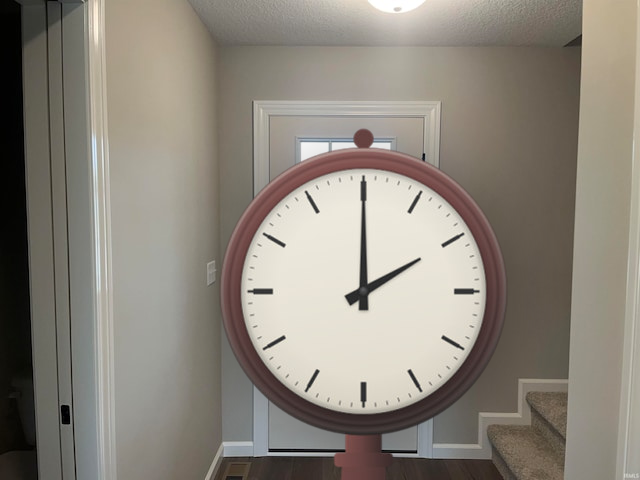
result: 2.00
